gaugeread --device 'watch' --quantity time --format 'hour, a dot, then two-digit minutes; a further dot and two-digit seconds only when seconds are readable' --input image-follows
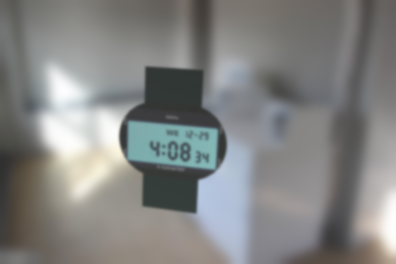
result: 4.08.34
